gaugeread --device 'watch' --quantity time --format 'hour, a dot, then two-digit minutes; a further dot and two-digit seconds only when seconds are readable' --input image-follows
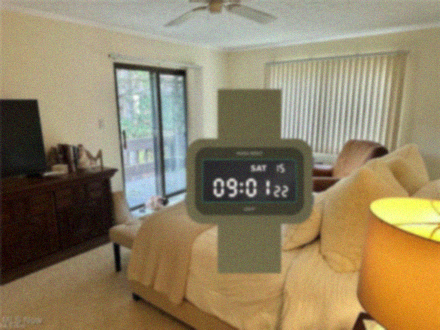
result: 9.01.22
